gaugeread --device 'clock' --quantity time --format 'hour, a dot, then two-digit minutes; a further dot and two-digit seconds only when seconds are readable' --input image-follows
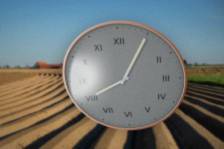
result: 8.05
